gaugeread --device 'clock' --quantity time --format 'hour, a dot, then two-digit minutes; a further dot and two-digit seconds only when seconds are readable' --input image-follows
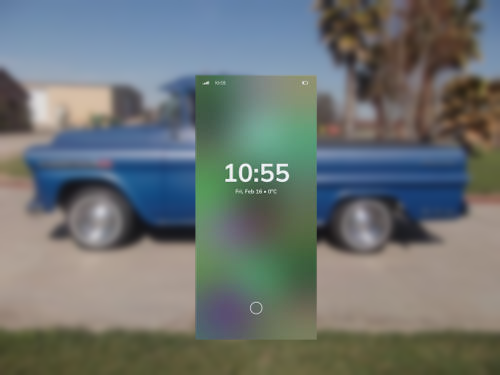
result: 10.55
